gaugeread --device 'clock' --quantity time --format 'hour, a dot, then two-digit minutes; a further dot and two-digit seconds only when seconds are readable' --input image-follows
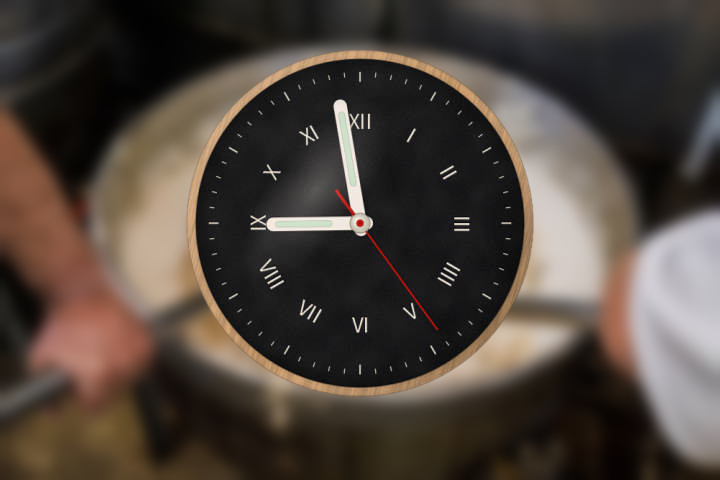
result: 8.58.24
